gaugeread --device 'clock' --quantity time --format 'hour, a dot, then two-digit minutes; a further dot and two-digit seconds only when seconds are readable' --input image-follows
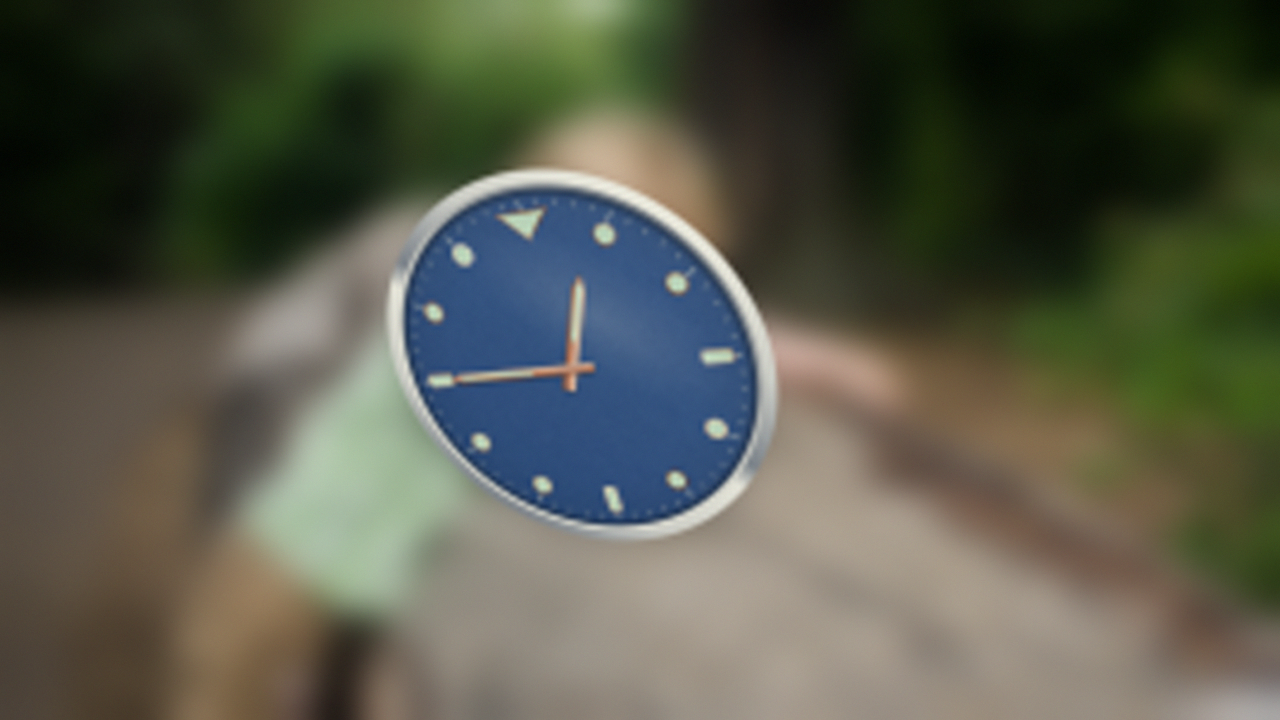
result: 12.45
